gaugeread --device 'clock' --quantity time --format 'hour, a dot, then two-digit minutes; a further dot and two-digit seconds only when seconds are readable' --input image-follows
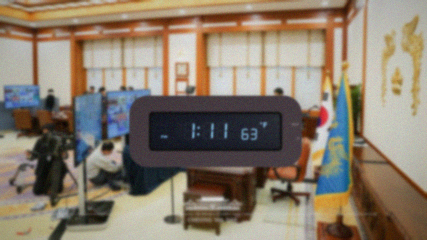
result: 1.11
